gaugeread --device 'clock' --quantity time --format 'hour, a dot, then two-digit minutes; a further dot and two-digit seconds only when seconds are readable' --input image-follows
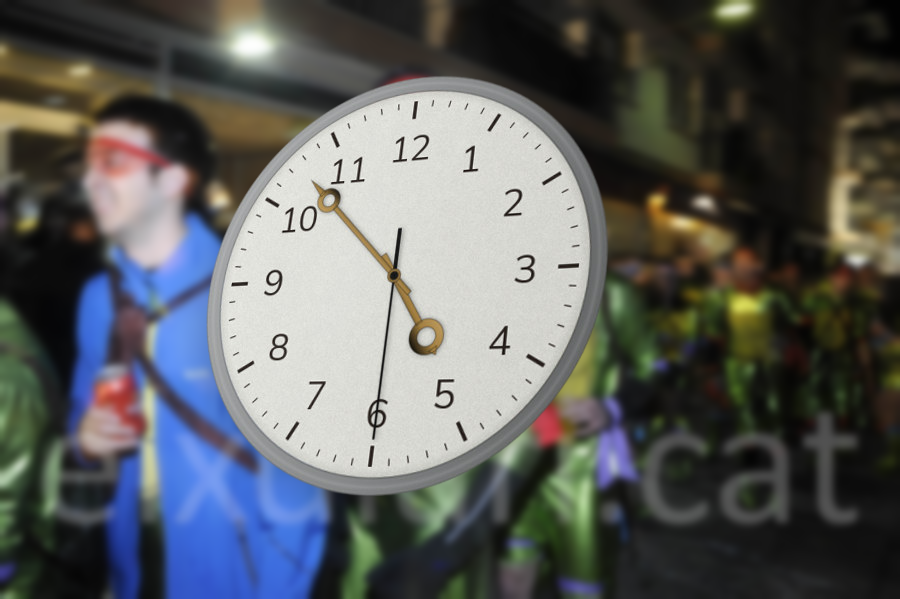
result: 4.52.30
